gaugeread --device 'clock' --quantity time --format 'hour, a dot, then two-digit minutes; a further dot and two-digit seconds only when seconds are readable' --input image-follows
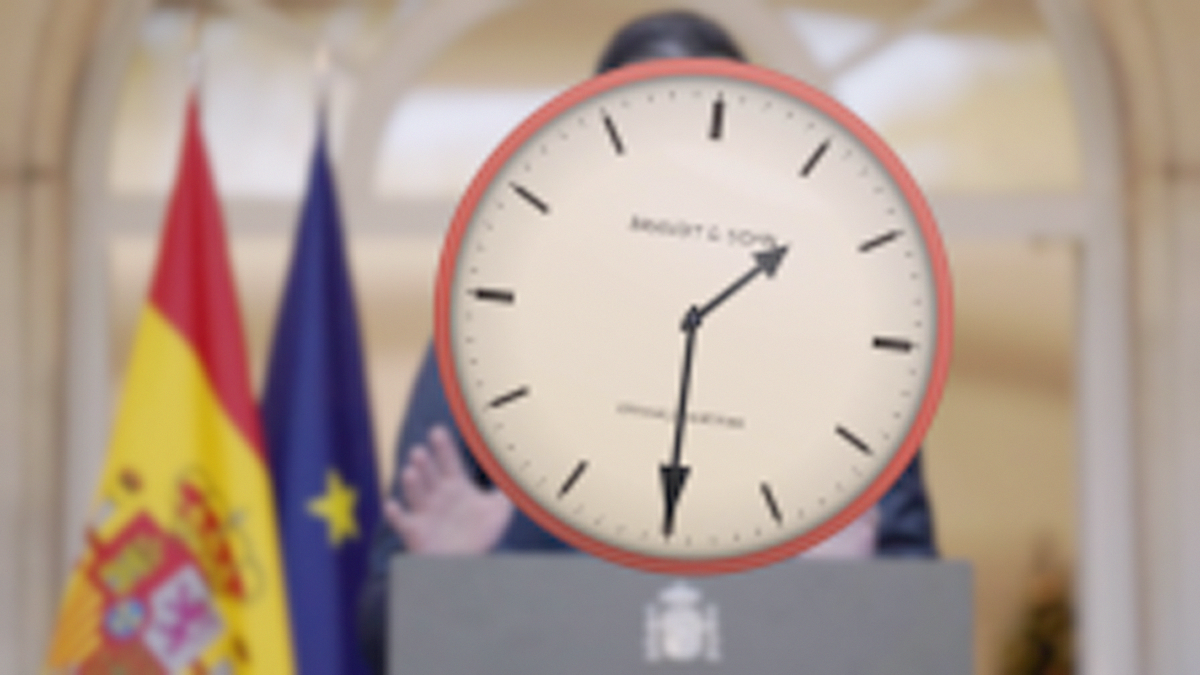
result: 1.30
